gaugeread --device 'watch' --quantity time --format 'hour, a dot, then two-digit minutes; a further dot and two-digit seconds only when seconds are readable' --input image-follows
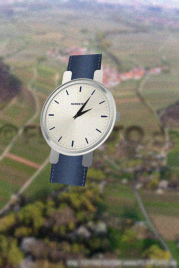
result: 2.05
